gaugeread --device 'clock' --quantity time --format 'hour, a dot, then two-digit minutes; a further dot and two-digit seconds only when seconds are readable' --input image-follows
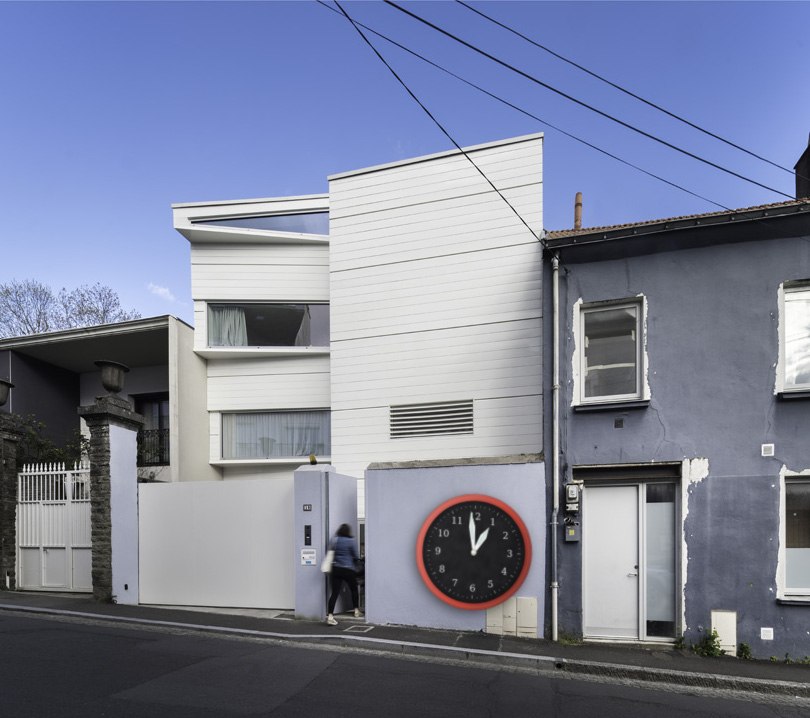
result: 12.59
